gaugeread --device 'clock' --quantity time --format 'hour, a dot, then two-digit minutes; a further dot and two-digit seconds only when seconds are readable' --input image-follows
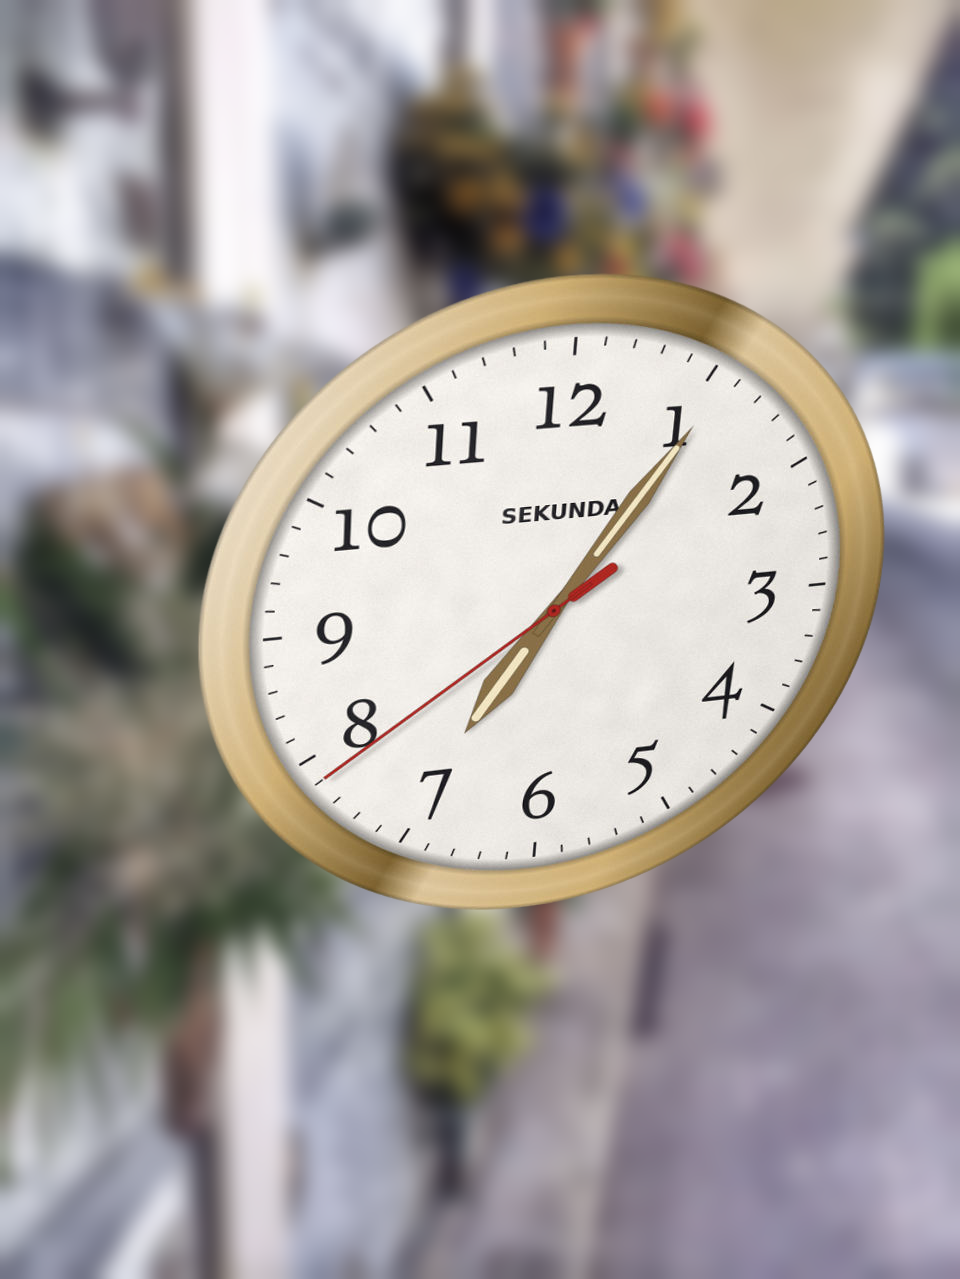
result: 7.05.39
